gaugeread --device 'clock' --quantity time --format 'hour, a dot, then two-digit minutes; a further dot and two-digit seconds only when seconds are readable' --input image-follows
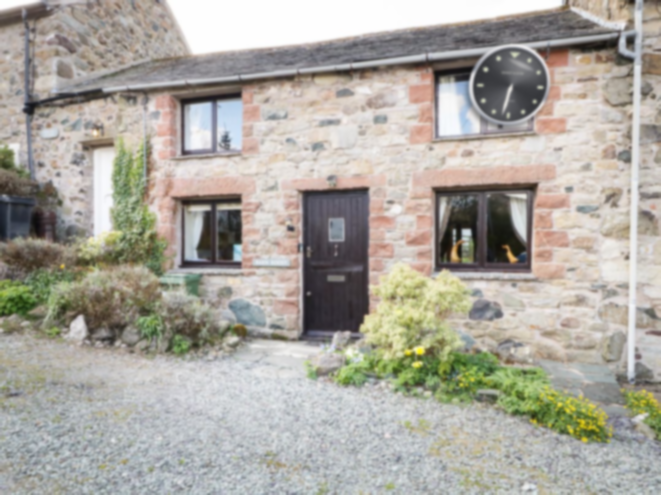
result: 6.32
